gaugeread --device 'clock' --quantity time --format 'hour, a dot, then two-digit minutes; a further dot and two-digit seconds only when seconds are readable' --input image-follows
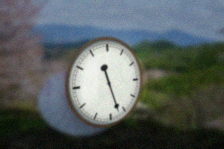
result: 11.27
